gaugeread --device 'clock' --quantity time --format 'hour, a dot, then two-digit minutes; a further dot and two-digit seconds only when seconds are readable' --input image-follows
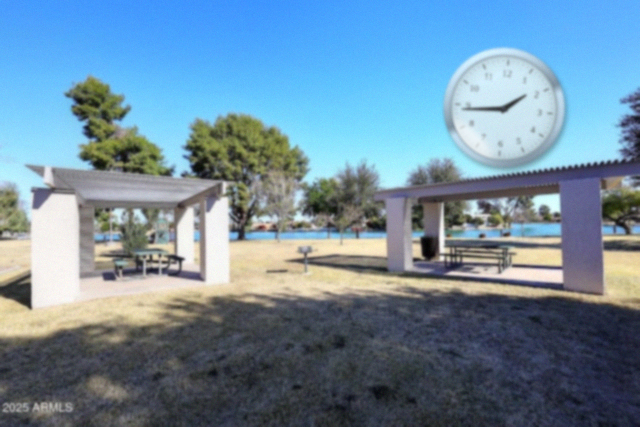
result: 1.44
